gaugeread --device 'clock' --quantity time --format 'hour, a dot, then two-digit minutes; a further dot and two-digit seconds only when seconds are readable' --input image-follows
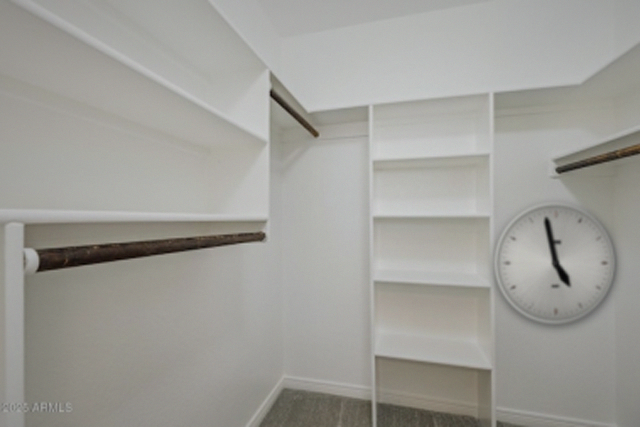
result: 4.58
